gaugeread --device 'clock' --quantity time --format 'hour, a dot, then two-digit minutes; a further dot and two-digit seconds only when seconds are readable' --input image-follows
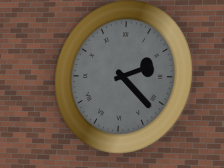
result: 2.22
